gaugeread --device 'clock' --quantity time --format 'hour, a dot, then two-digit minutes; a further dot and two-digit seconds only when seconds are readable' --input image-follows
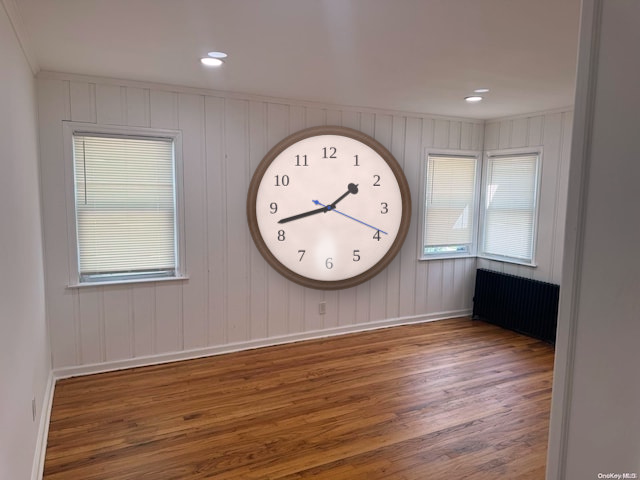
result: 1.42.19
